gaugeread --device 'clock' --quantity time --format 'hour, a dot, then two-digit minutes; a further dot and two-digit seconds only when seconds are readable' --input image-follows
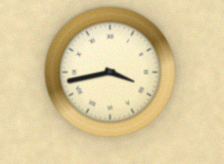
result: 3.43
